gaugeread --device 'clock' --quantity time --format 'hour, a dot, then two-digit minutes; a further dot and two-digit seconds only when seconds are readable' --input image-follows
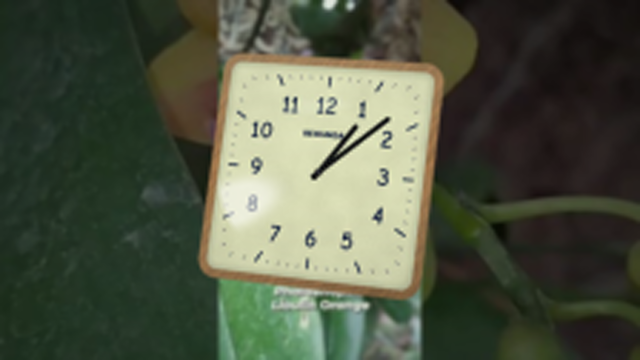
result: 1.08
